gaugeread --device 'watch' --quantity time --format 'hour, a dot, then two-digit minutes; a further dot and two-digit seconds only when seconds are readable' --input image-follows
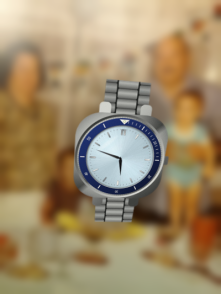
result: 5.48
